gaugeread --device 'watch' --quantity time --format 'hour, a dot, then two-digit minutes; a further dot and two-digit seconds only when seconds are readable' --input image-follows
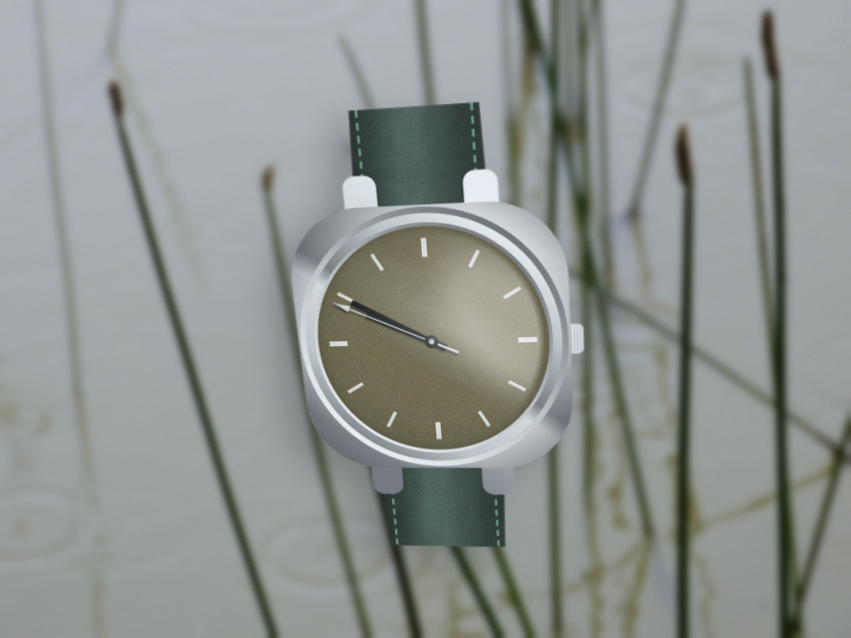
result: 9.49.49
